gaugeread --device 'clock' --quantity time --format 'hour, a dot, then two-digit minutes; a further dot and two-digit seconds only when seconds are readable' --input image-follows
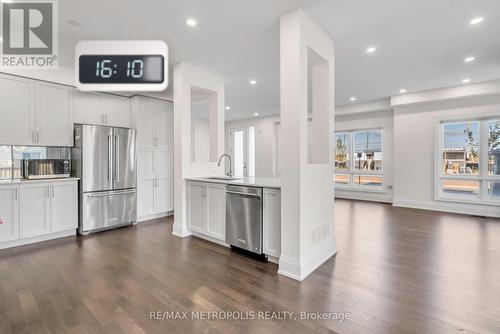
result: 16.10
